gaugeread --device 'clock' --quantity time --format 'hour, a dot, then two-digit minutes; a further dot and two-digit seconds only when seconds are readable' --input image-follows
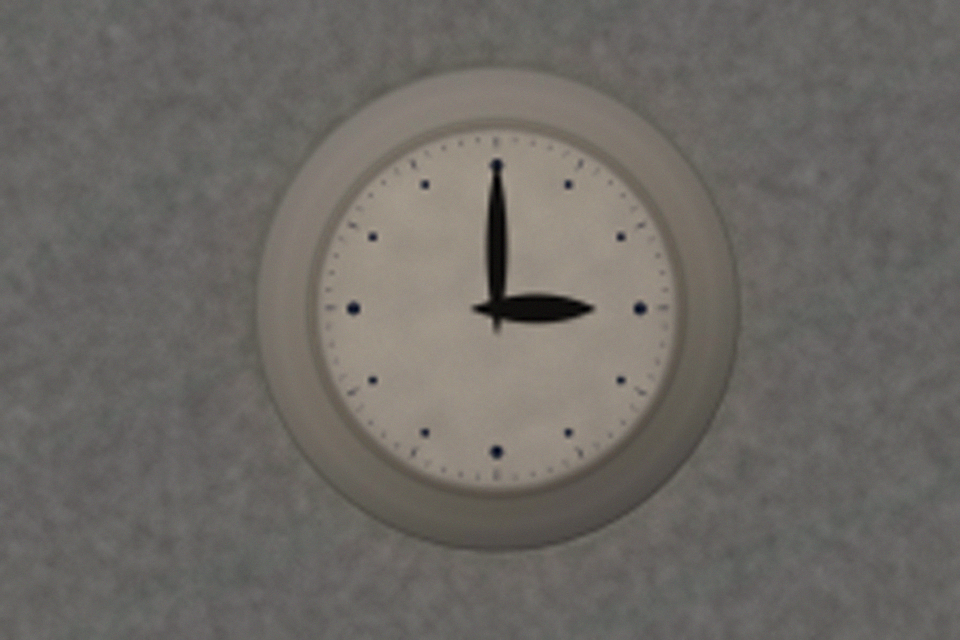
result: 3.00
